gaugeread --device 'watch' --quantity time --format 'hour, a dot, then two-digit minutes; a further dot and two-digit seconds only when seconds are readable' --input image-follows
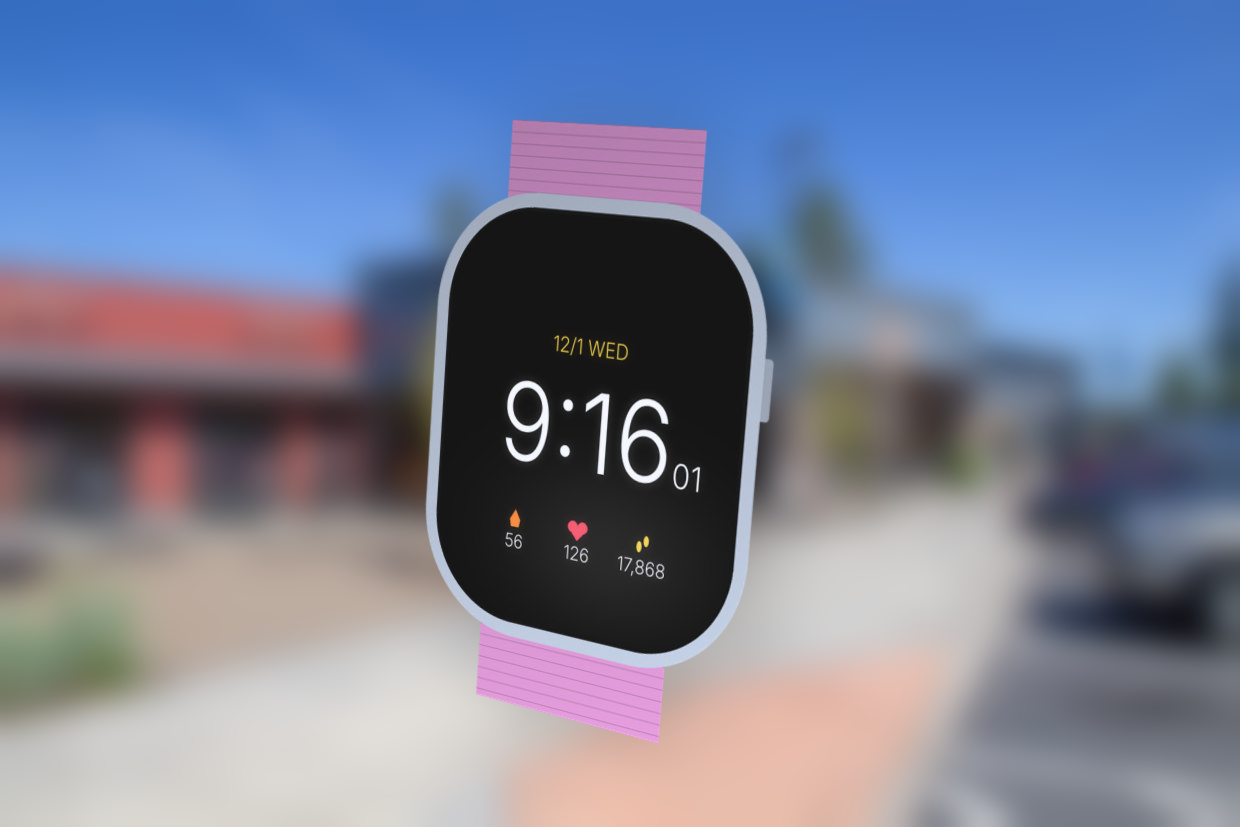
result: 9.16.01
